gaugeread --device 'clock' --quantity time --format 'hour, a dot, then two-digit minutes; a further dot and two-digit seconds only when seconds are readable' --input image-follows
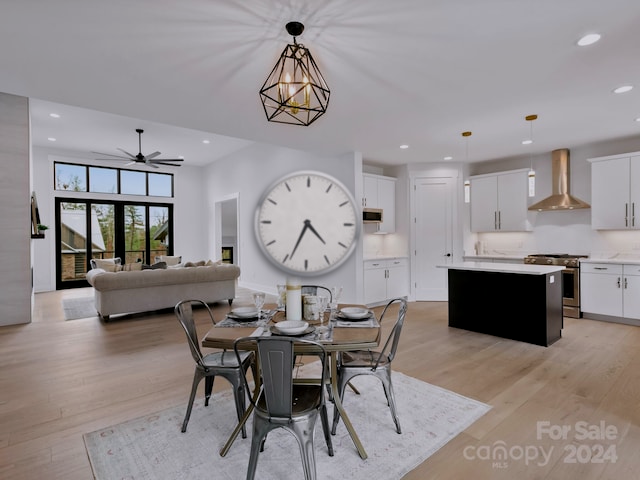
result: 4.34
